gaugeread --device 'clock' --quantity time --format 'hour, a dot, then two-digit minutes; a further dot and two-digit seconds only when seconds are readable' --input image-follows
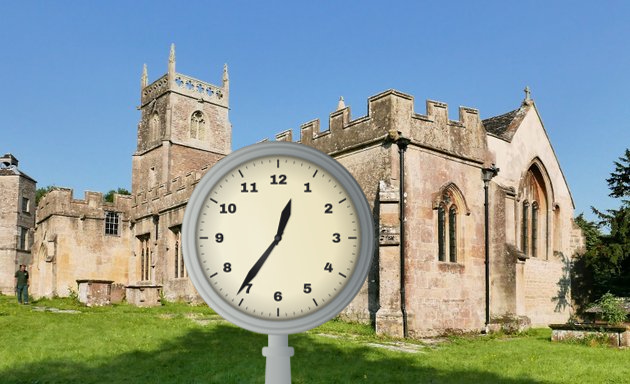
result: 12.36
